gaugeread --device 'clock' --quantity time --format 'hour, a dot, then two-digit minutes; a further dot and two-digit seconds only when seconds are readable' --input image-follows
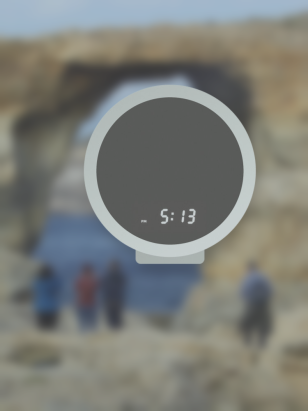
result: 5.13
